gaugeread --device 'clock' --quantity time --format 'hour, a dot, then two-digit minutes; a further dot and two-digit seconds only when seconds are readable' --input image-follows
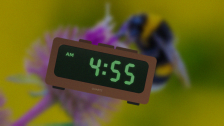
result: 4.55
